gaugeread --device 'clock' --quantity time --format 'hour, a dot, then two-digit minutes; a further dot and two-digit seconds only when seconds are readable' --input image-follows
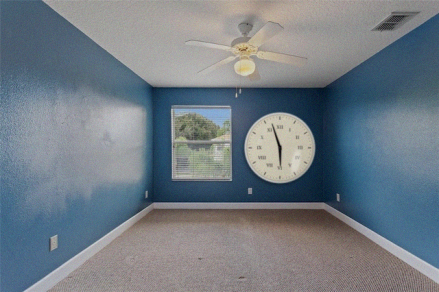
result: 5.57
